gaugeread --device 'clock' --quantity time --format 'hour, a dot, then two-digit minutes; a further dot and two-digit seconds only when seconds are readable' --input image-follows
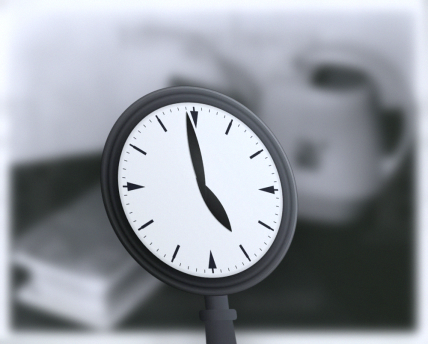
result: 4.59
